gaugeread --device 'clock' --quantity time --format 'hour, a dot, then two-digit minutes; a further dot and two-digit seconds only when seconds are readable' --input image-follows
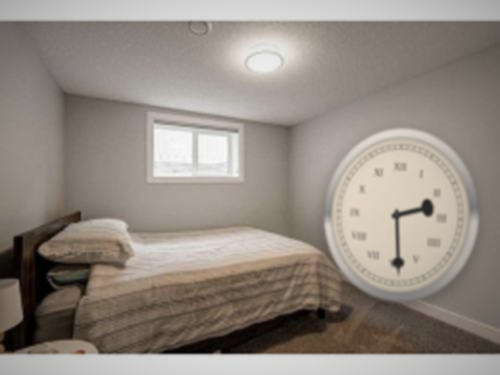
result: 2.29
